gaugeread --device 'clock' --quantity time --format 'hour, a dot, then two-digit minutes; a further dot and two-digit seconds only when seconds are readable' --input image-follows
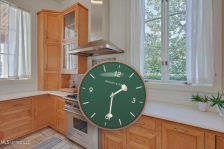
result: 1.29
